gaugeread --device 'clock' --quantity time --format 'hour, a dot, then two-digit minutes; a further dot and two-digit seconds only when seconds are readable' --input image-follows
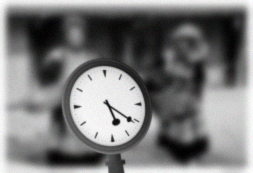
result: 5.21
